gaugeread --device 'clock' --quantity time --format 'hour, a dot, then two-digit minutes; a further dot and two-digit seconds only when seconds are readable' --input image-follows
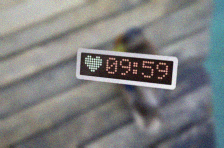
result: 9.59
